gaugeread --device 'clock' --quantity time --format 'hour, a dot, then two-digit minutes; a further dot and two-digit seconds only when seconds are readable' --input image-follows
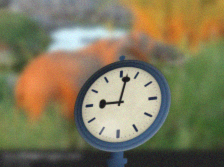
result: 9.02
